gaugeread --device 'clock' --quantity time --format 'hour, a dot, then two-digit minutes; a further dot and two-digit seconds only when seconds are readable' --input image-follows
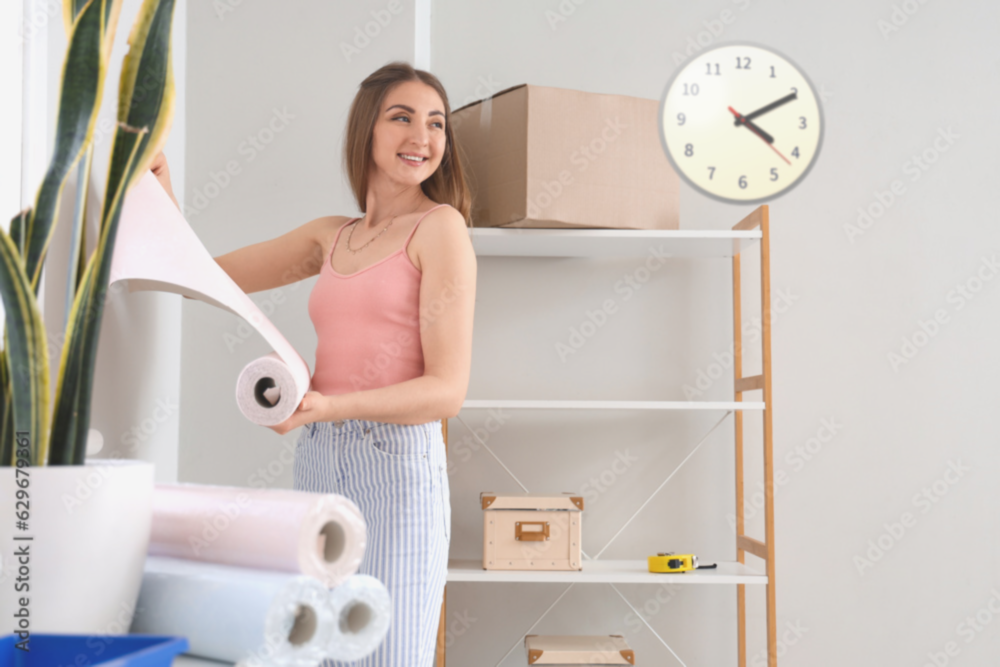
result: 4.10.22
